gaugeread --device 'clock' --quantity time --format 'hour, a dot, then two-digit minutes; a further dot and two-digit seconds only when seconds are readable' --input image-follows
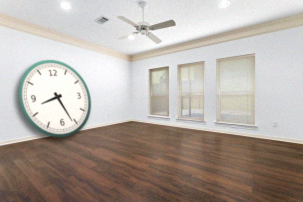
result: 8.26
